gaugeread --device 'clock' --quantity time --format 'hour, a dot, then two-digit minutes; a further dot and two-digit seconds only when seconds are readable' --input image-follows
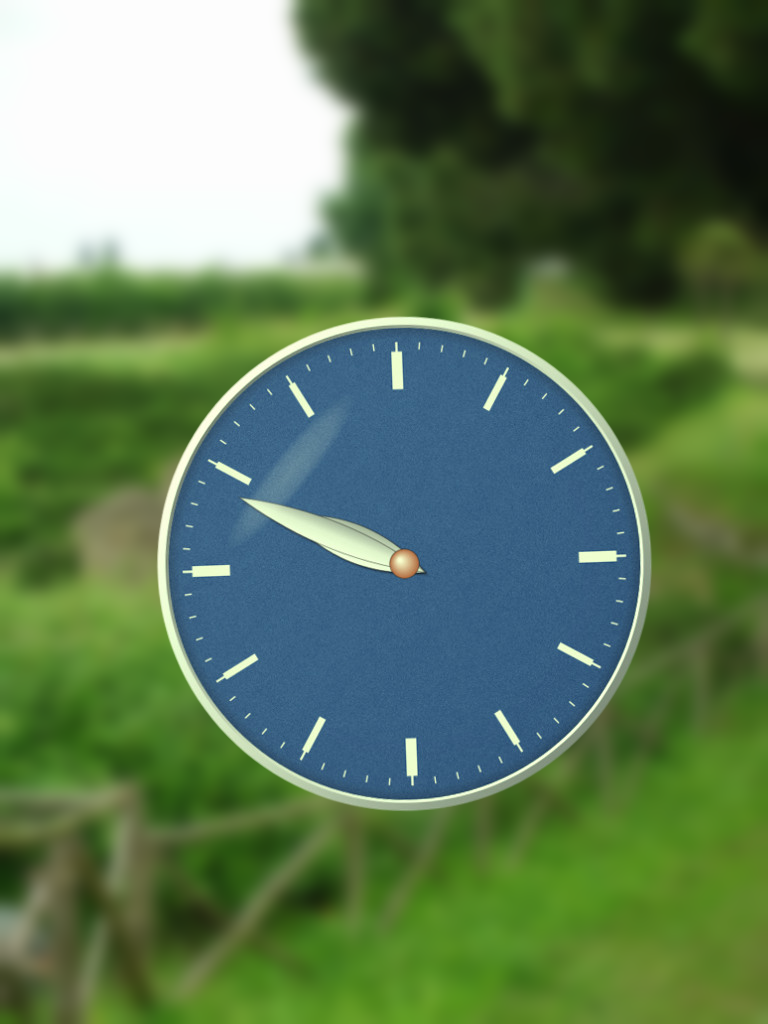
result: 9.49
